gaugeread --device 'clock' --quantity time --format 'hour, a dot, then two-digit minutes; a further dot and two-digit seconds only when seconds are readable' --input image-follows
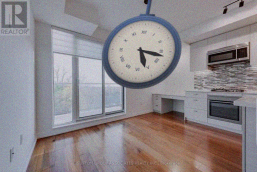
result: 5.17
